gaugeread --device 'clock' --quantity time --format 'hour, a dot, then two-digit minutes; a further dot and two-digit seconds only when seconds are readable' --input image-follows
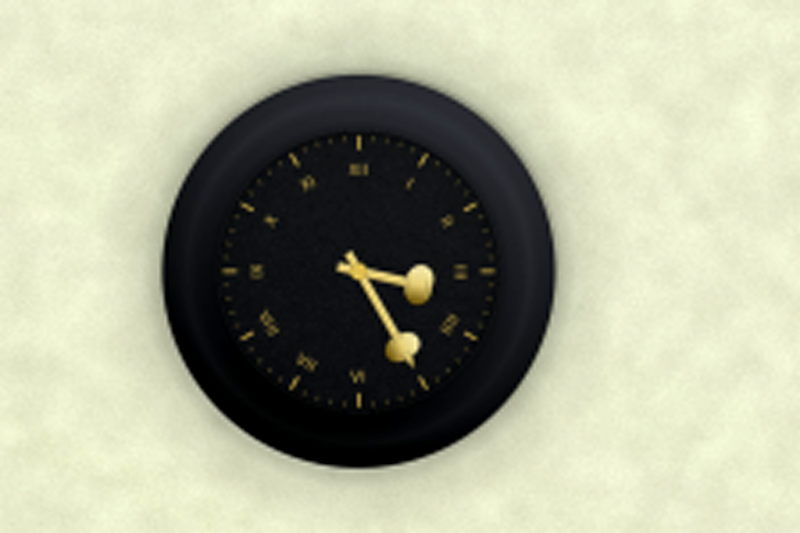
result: 3.25
